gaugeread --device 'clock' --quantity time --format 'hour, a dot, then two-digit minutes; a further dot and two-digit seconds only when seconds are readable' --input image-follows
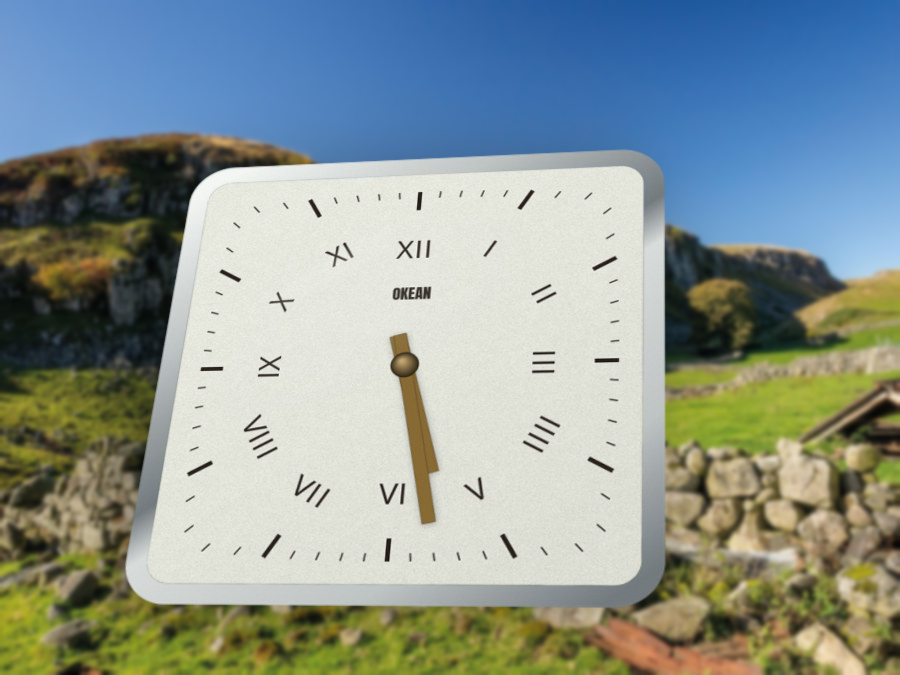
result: 5.28
